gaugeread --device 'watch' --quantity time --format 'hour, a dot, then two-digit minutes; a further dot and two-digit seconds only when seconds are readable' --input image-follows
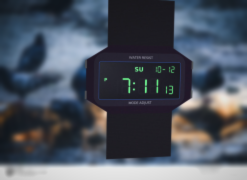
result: 7.11.13
